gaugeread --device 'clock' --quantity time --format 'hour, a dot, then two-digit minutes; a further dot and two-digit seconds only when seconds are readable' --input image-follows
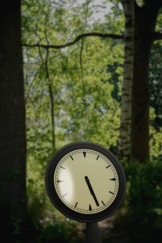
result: 5.27
